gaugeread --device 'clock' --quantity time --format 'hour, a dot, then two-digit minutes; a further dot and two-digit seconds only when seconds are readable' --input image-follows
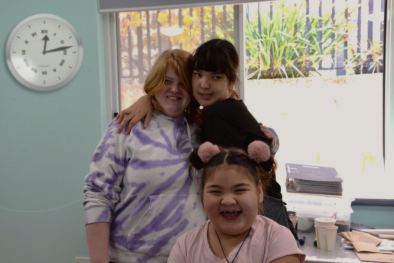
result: 12.13
